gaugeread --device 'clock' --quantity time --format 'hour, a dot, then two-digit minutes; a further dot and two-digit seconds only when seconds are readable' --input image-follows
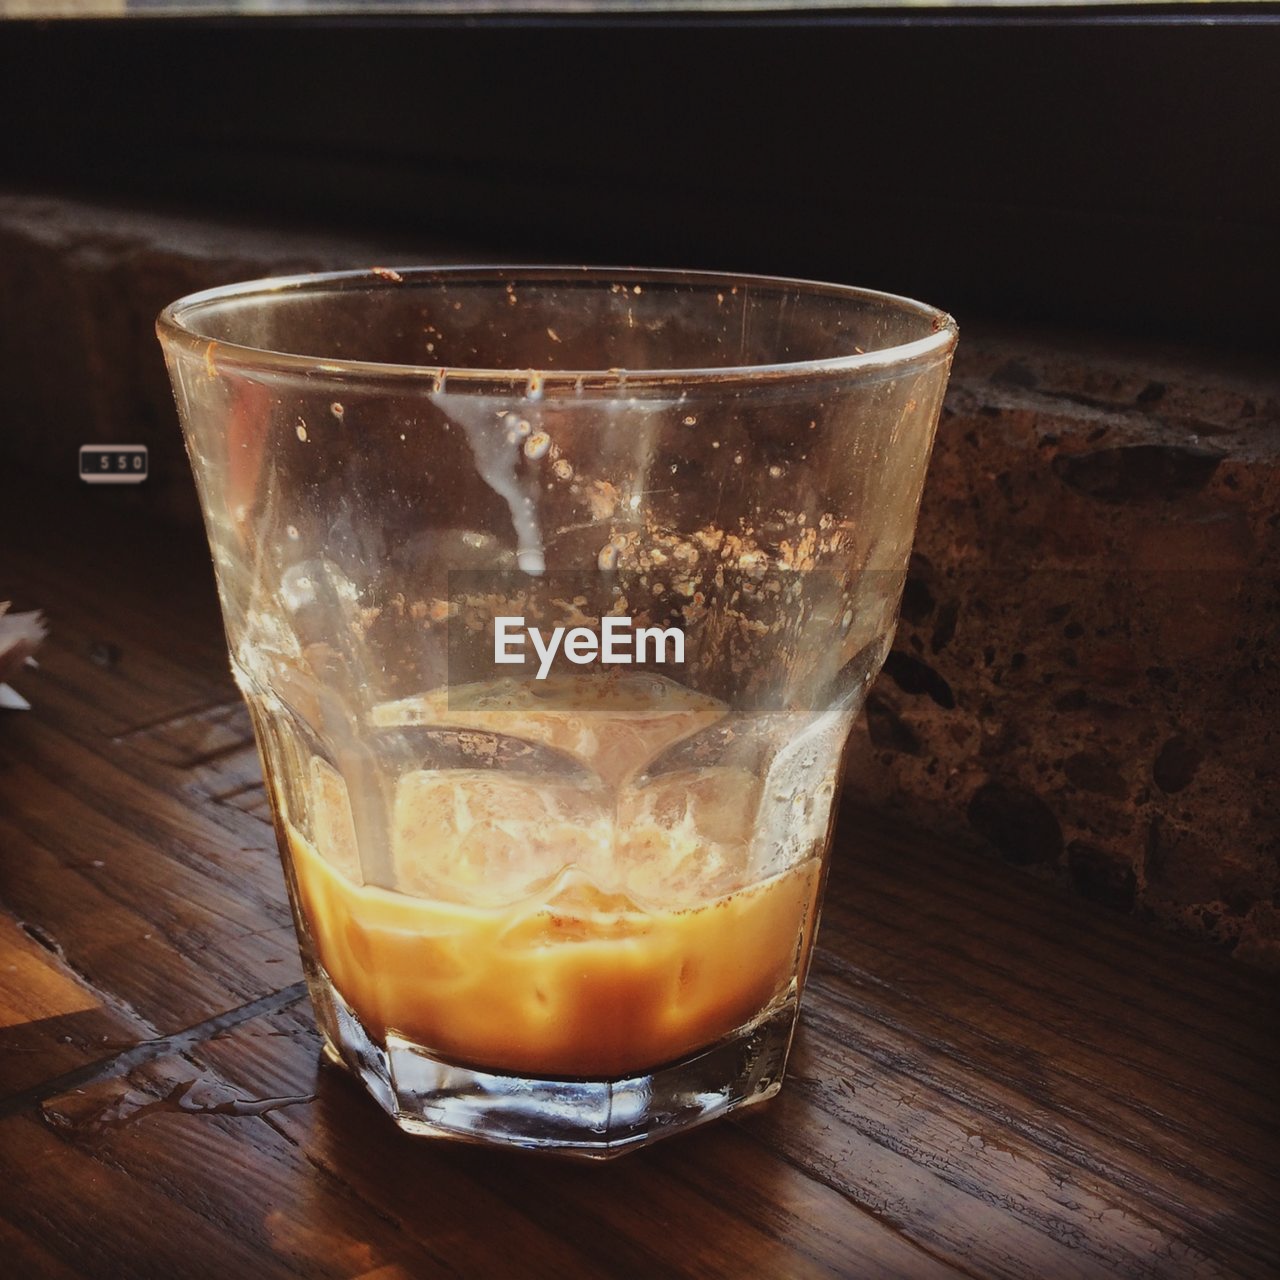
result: 5.50
